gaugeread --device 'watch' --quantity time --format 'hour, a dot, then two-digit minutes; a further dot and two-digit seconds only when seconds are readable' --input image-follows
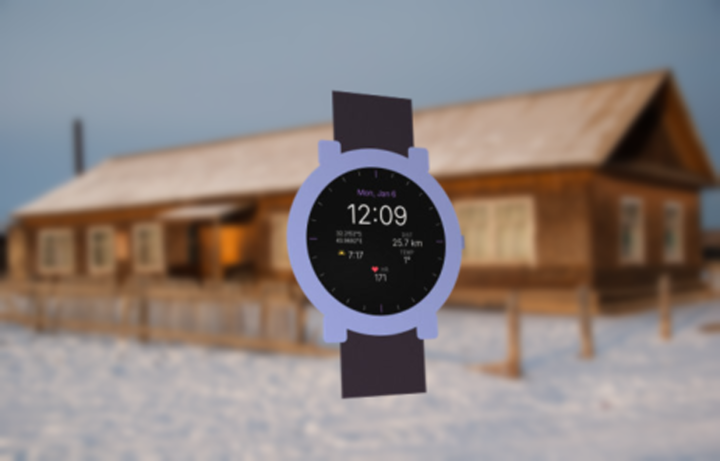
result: 12.09
